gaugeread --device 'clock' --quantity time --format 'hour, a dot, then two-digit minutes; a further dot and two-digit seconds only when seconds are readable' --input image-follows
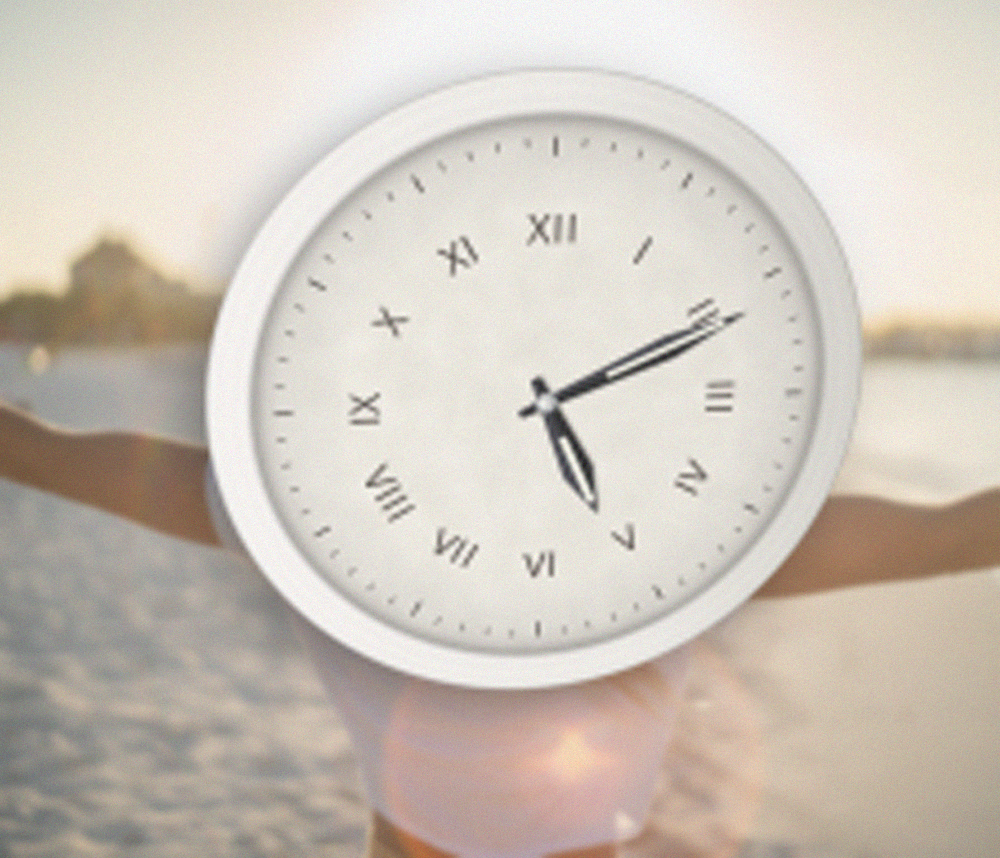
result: 5.11
